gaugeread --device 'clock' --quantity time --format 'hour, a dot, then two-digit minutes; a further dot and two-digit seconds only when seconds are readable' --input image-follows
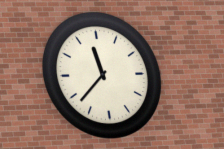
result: 11.38
